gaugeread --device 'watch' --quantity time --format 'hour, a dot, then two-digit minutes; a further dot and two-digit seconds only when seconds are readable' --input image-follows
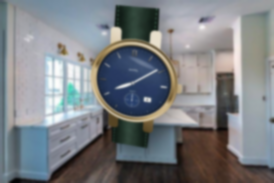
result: 8.09
